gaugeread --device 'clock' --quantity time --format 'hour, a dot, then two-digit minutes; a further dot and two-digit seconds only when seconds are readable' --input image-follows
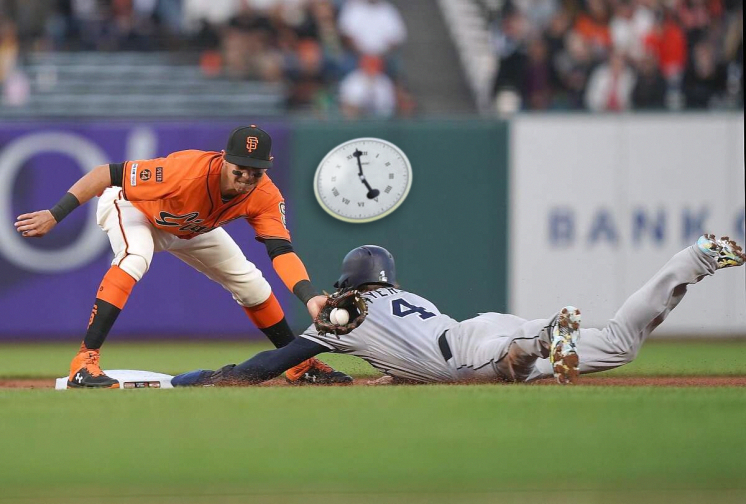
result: 4.58
